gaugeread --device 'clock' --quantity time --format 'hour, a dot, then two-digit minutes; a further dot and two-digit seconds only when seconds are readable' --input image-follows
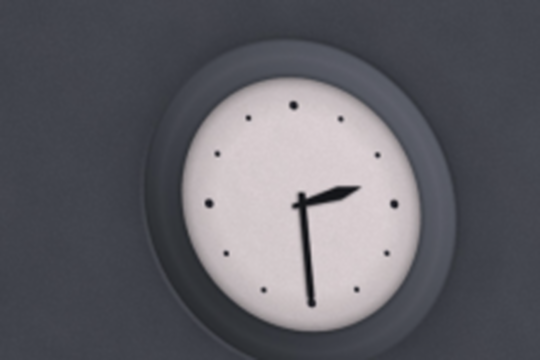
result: 2.30
